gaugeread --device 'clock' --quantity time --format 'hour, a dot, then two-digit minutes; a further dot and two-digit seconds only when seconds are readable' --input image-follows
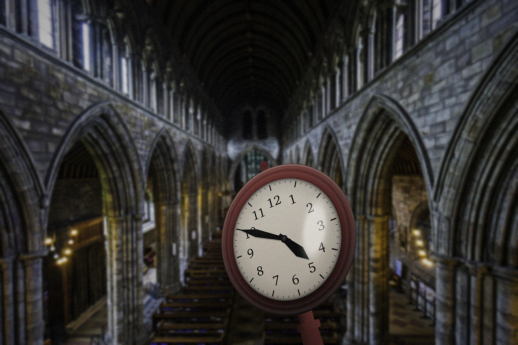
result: 4.50
